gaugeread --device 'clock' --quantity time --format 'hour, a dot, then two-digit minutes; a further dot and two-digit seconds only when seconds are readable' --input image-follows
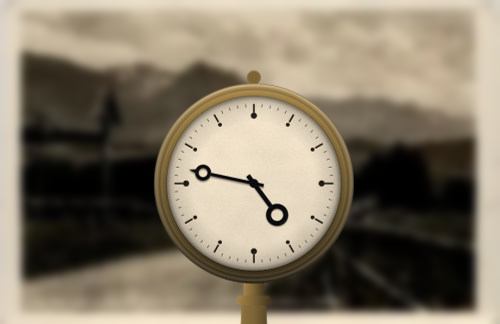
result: 4.47
